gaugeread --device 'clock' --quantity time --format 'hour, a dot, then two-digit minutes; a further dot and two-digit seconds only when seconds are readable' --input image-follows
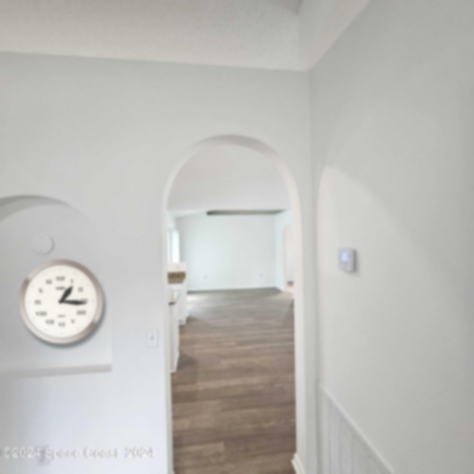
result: 1.16
